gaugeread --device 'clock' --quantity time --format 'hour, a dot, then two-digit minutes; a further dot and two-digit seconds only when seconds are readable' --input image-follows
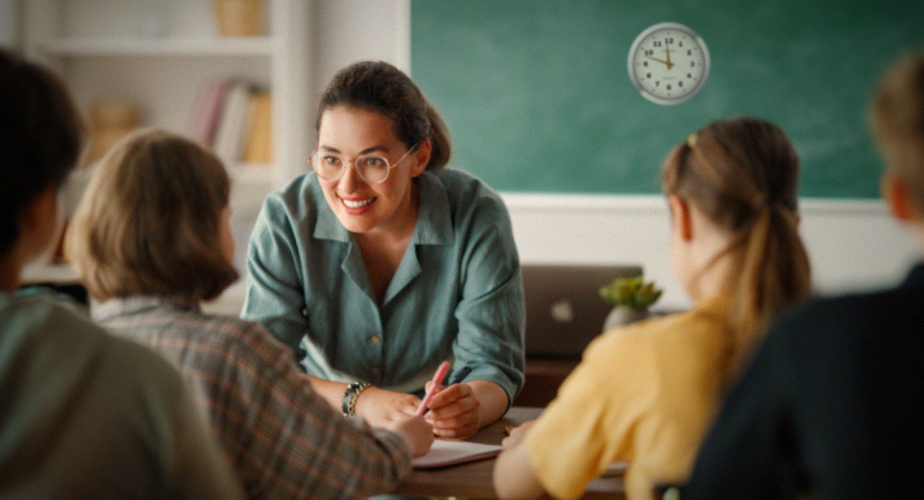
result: 11.48
